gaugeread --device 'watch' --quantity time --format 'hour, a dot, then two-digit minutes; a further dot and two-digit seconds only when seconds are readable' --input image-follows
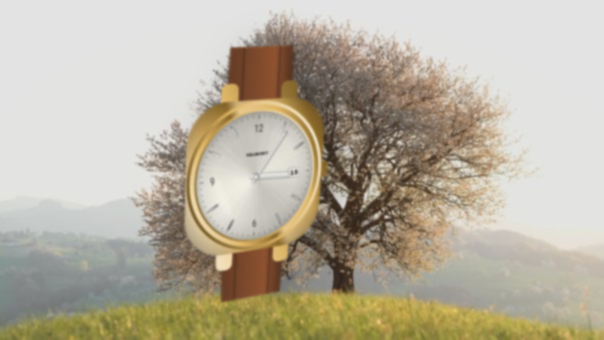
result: 3.06
